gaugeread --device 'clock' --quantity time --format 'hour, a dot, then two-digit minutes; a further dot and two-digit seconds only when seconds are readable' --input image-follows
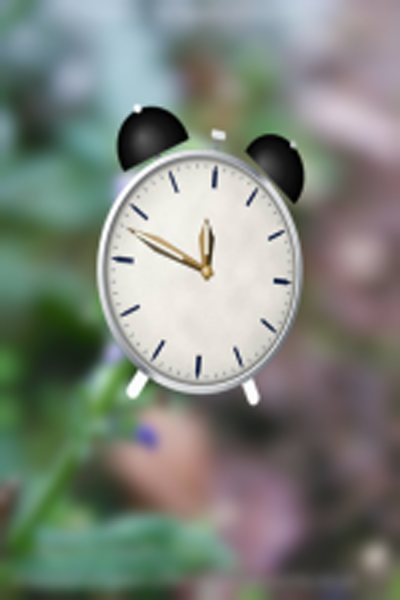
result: 11.48
